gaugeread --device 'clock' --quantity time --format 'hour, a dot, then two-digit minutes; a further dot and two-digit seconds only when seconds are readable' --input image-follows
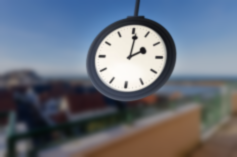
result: 2.01
